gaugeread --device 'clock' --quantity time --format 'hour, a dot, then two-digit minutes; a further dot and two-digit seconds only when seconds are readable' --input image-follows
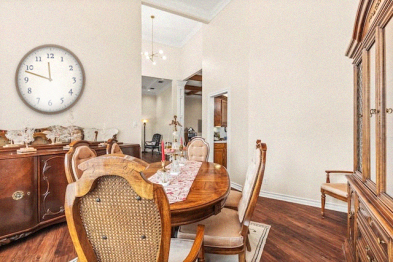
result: 11.48
